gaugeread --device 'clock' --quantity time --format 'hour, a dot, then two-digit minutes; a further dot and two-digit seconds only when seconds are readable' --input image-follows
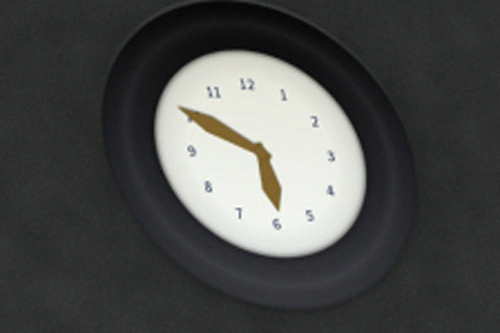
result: 5.50
